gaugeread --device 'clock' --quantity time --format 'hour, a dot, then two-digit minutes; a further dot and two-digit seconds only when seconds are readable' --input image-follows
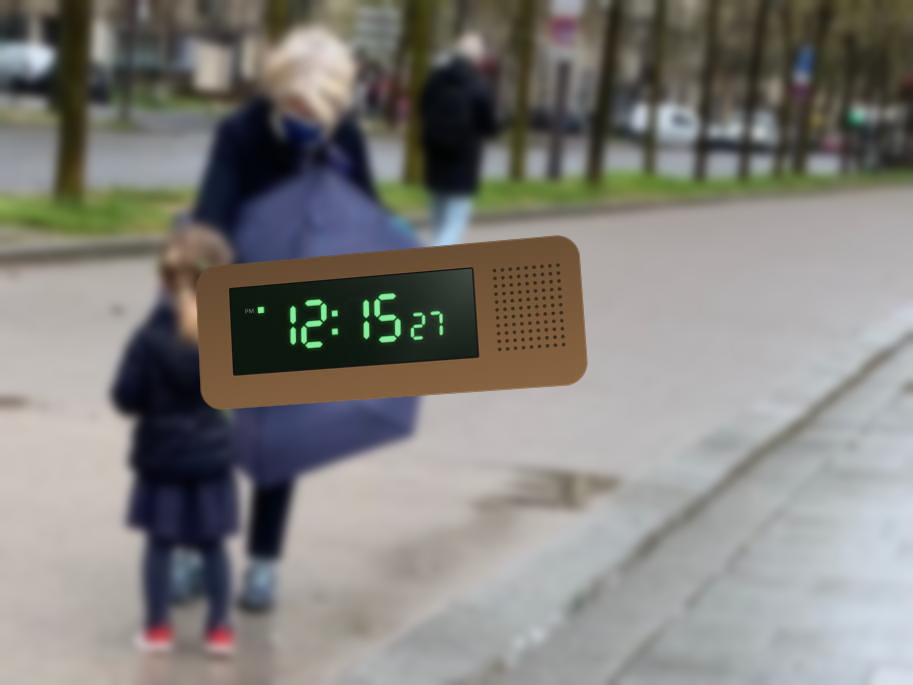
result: 12.15.27
